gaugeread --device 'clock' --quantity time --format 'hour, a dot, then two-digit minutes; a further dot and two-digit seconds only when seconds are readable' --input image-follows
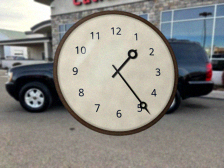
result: 1.24
